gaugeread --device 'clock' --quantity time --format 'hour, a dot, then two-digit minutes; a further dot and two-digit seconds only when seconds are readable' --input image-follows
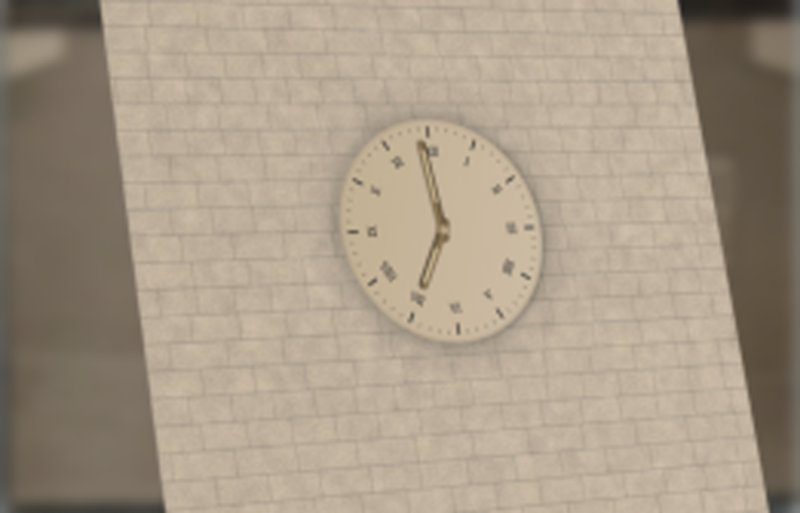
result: 6.59
